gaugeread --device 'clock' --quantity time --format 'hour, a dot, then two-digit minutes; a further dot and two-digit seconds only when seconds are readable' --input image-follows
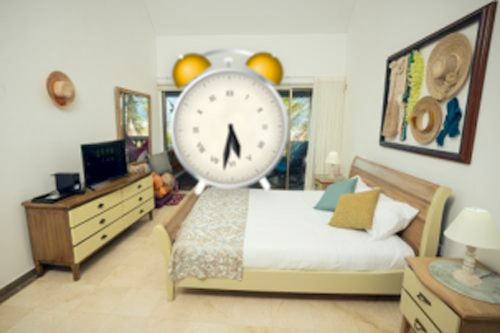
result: 5.32
